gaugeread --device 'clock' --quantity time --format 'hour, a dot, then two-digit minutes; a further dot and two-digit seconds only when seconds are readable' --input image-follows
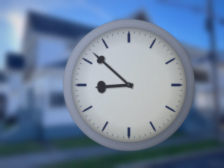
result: 8.52
